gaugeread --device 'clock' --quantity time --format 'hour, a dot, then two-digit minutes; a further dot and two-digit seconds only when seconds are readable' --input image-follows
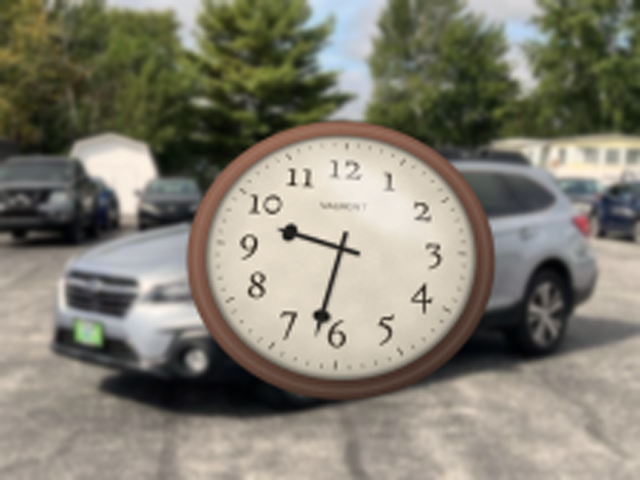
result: 9.32
